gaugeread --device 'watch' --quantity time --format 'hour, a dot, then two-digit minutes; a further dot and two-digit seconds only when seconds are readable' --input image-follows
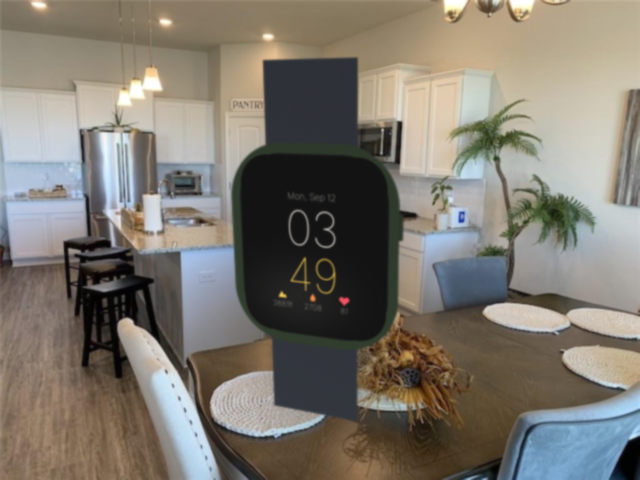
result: 3.49
